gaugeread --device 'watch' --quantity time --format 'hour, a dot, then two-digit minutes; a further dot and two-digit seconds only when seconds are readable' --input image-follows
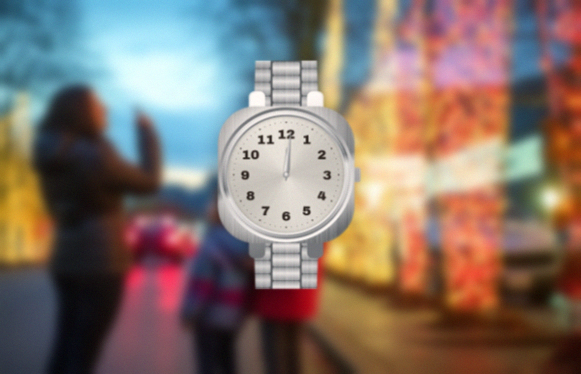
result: 12.01
